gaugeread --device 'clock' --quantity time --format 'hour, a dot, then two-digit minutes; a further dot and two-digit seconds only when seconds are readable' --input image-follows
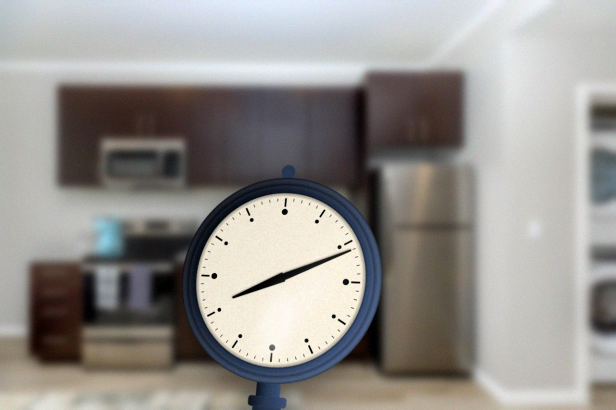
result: 8.11
